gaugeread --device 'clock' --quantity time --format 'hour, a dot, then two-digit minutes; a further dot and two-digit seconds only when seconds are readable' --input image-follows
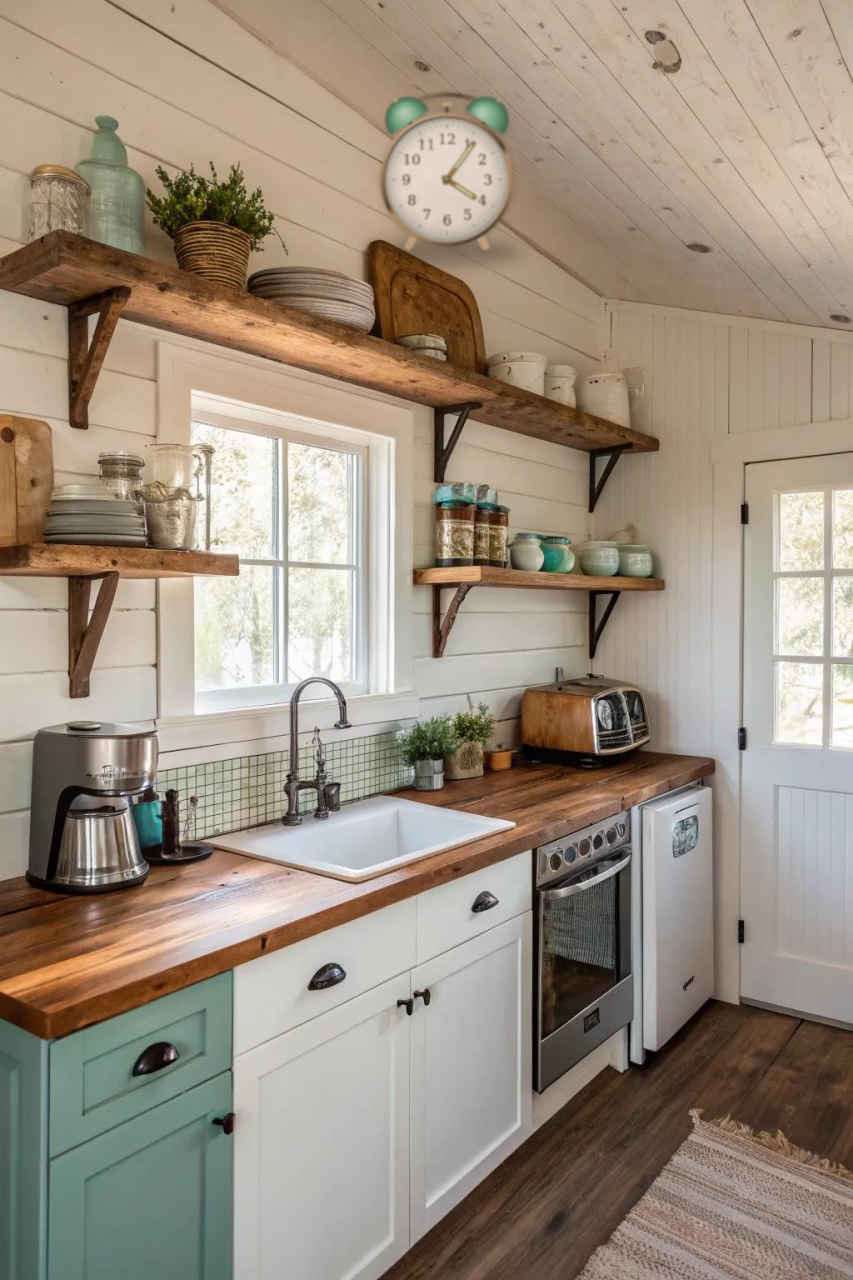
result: 4.06
